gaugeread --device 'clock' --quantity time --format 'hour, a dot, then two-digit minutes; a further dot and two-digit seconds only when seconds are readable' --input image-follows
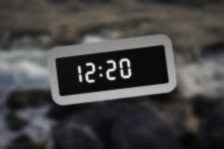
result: 12.20
